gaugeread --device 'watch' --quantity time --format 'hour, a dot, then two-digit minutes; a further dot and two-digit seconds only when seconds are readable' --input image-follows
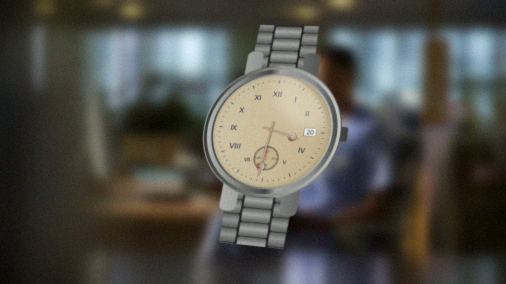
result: 3.31
